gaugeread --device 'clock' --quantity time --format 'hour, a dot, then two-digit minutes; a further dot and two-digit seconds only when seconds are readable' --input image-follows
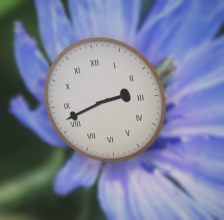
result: 2.42
